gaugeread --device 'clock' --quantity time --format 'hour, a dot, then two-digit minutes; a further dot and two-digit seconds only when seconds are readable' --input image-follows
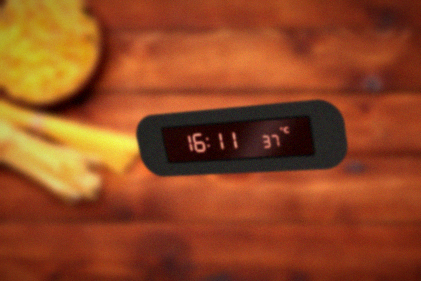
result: 16.11
